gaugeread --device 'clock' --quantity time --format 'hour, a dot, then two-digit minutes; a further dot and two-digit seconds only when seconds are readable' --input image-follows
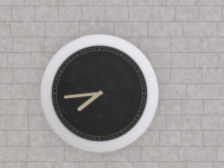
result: 7.44
